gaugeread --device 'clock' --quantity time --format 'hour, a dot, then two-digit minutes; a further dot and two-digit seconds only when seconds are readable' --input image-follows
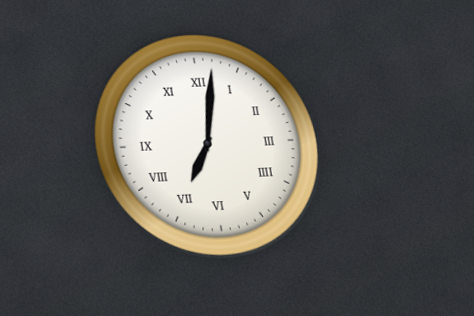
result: 7.02
